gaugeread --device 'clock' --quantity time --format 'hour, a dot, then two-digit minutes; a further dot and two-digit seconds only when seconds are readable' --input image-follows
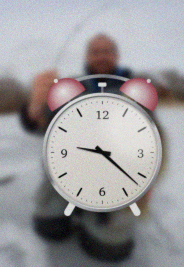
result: 9.22
